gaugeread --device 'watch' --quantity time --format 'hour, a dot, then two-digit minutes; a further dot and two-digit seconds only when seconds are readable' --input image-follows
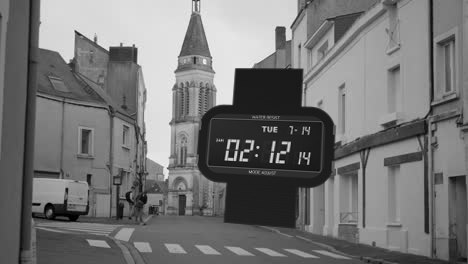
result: 2.12.14
